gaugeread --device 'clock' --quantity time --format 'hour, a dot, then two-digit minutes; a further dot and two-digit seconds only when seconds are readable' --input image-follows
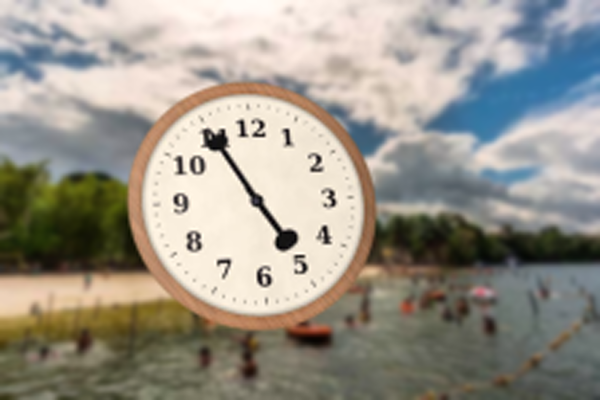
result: 4.55
